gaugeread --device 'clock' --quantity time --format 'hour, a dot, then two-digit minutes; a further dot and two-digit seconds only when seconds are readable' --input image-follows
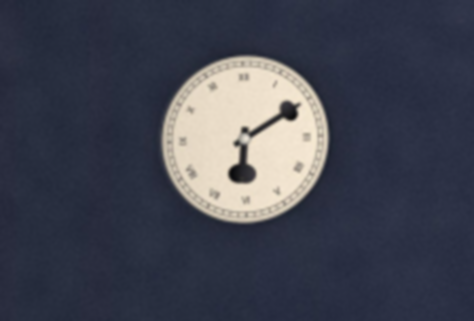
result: 6.10
